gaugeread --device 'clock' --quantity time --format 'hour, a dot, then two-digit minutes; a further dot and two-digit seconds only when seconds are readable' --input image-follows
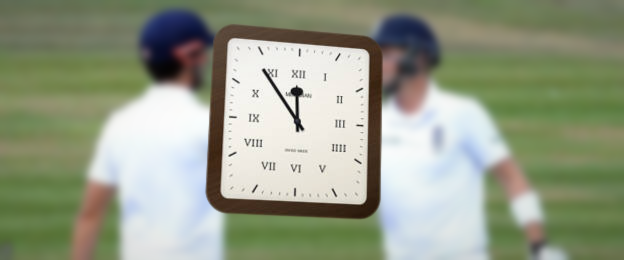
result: 11.54
